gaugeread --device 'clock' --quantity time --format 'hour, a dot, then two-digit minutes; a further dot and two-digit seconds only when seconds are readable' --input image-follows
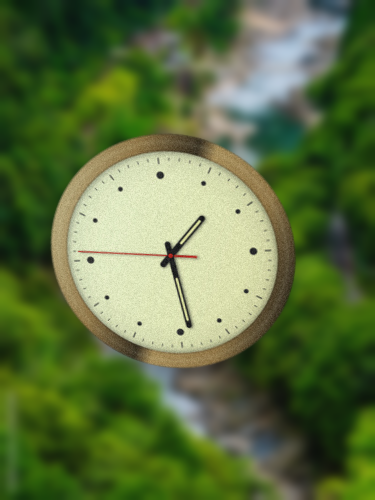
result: 1.28.46
